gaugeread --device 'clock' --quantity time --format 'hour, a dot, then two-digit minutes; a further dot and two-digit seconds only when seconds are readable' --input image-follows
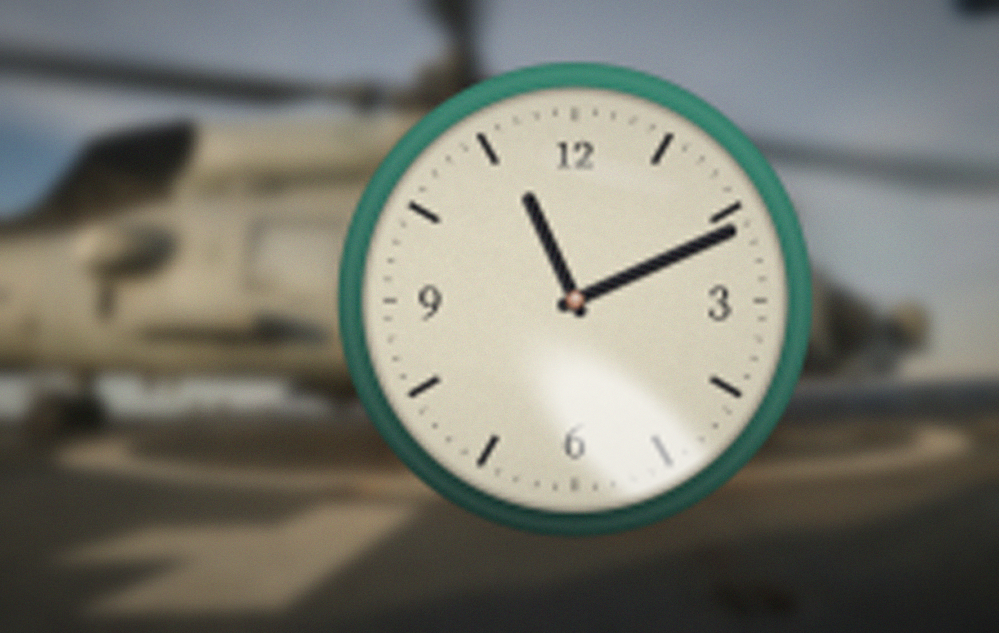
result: 11.11
